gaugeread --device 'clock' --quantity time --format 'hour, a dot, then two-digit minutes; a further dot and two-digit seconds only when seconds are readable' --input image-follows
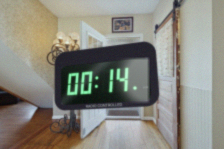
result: 0.14
